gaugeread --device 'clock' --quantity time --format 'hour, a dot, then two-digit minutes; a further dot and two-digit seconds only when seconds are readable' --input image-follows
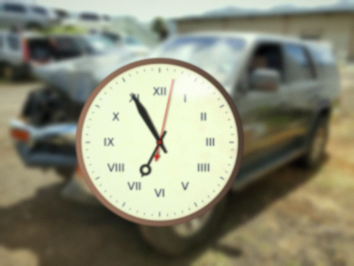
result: 6.55.02
